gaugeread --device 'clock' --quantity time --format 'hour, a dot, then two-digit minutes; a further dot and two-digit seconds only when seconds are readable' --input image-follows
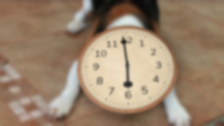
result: 5.59
